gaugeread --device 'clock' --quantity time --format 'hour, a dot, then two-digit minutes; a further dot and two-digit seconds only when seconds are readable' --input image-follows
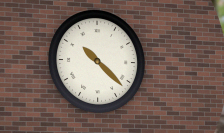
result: 10.22
